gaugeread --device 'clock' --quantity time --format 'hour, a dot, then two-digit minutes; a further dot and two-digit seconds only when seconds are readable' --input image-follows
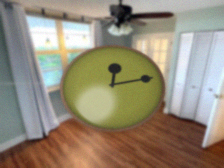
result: 12.13
